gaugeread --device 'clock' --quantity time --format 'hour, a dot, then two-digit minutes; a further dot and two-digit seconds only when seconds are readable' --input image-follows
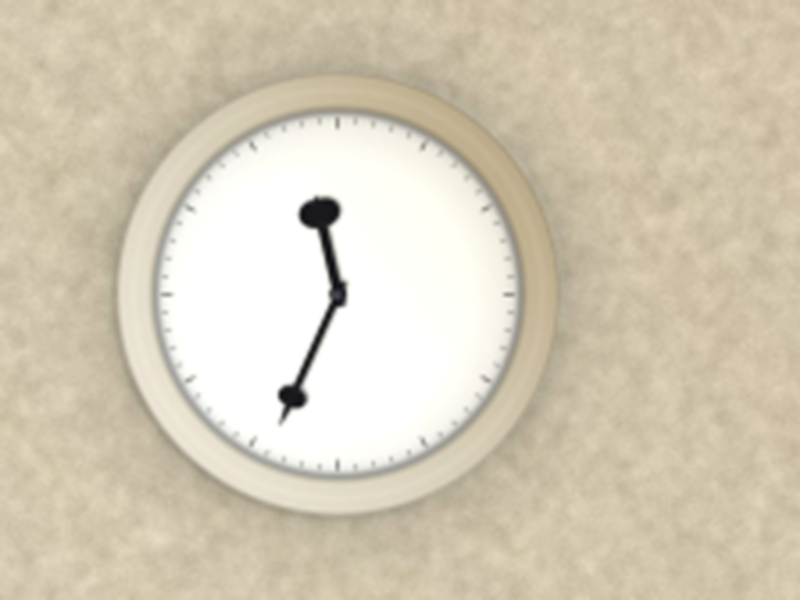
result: 11.34
